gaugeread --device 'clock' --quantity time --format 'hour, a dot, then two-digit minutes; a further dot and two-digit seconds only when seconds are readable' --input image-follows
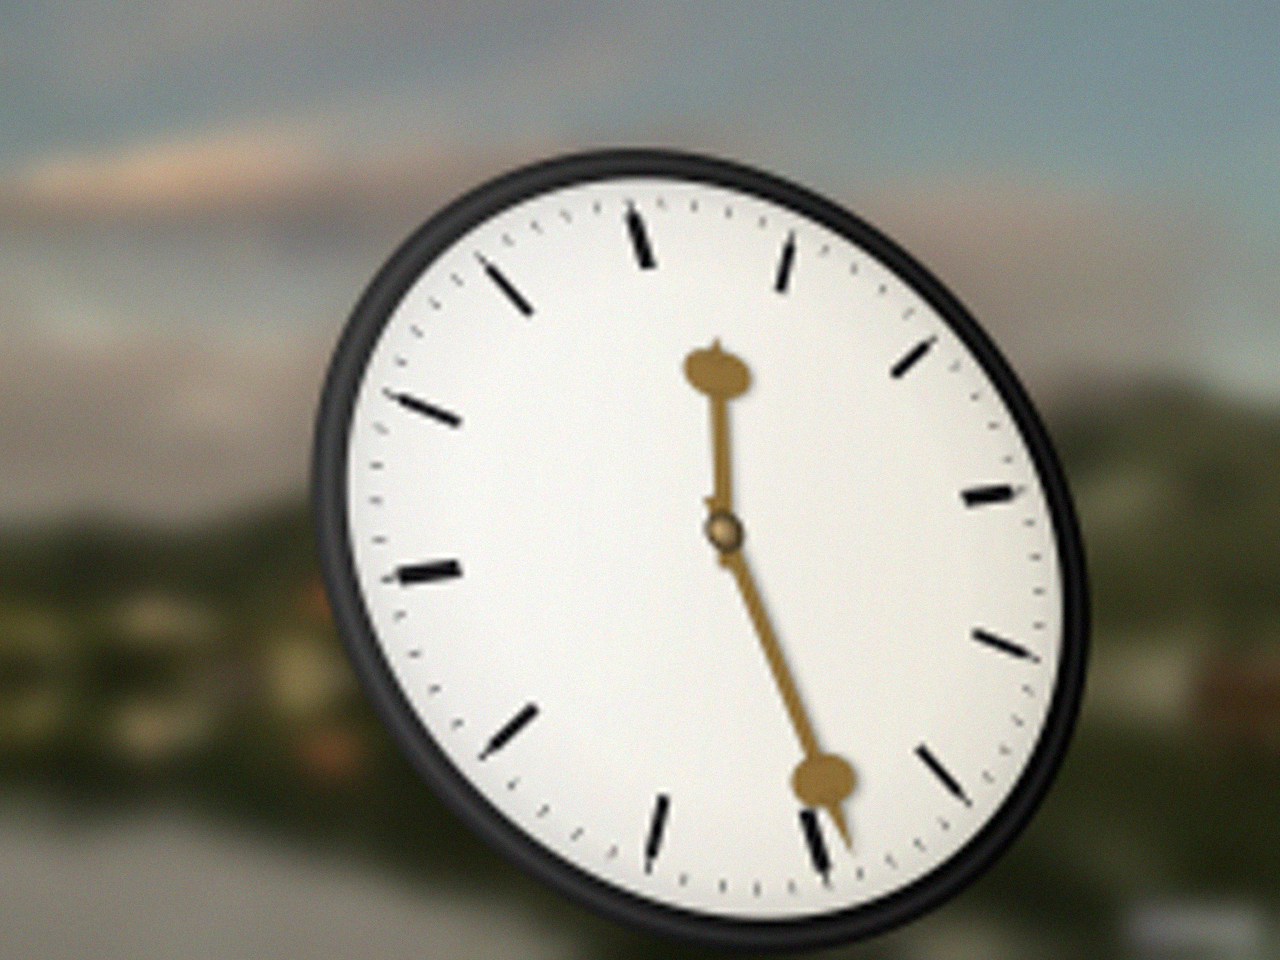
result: 12.29
